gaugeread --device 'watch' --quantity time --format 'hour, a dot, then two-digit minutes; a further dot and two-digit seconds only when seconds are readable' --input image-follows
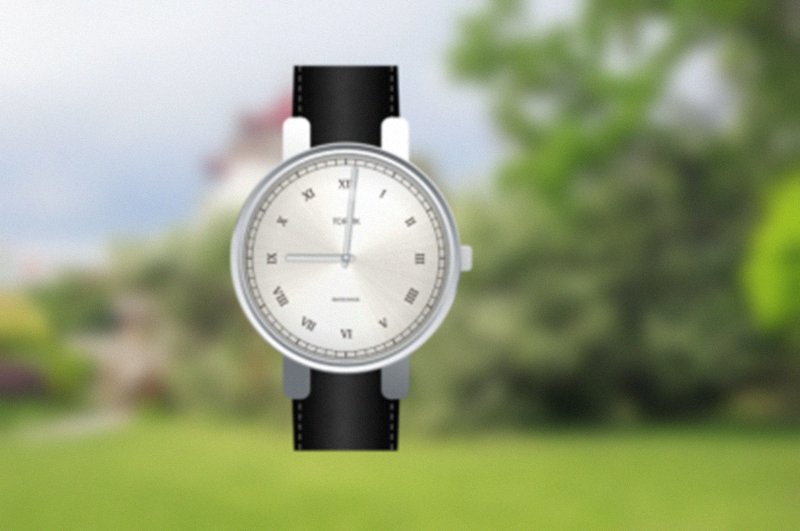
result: 9.01
